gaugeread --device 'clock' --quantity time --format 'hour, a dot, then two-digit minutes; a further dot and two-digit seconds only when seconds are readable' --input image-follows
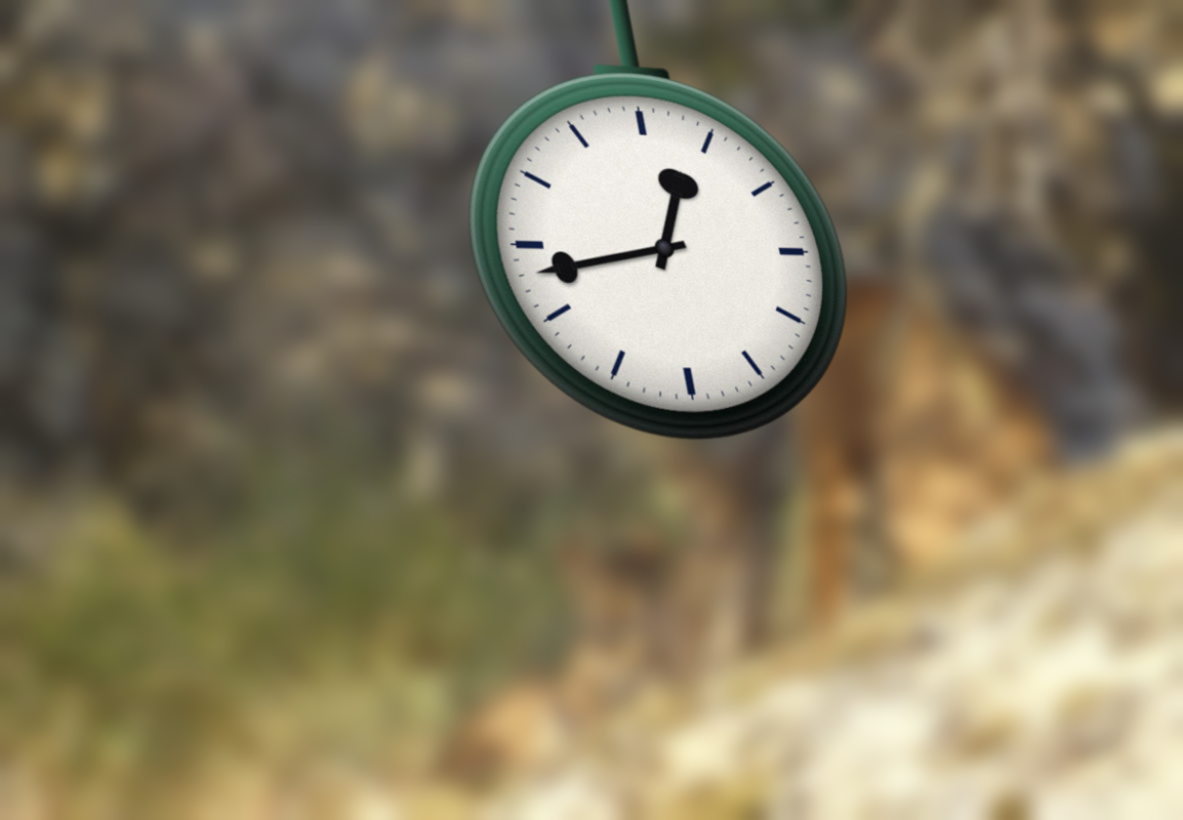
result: 12.43
